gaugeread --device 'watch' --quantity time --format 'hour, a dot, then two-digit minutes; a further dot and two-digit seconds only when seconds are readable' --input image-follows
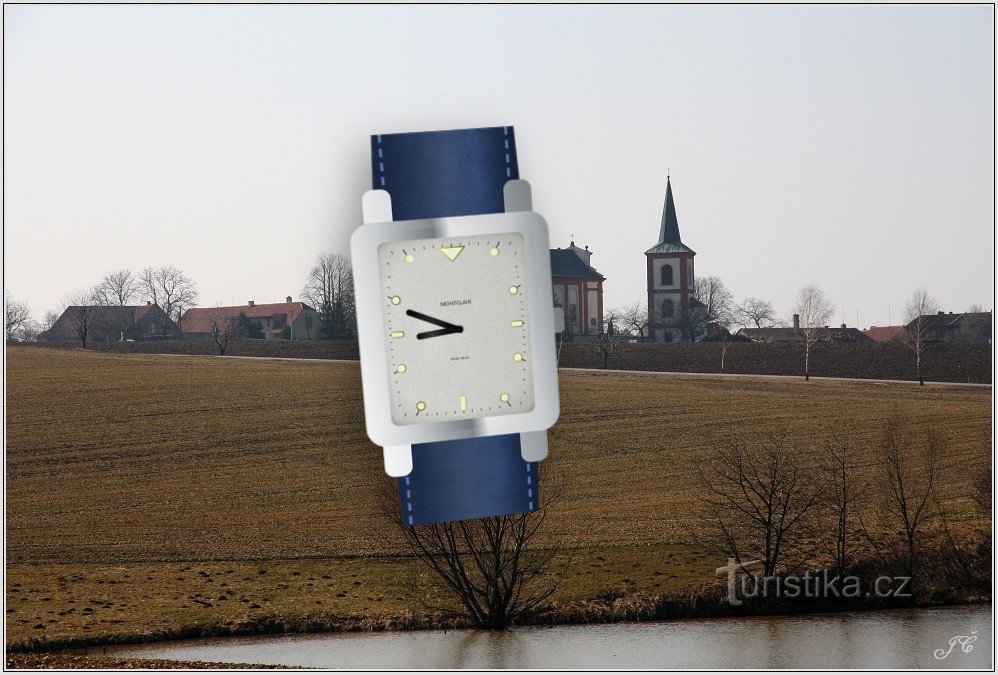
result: 8.49
